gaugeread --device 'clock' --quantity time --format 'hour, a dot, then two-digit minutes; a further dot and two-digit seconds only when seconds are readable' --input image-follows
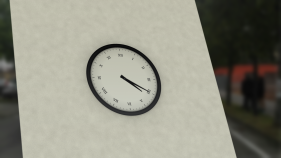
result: 4.20
